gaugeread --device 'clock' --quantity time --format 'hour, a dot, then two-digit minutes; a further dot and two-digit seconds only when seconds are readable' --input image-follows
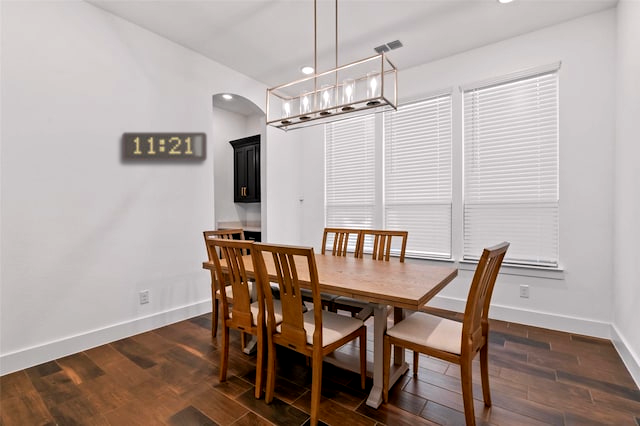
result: 11.21
